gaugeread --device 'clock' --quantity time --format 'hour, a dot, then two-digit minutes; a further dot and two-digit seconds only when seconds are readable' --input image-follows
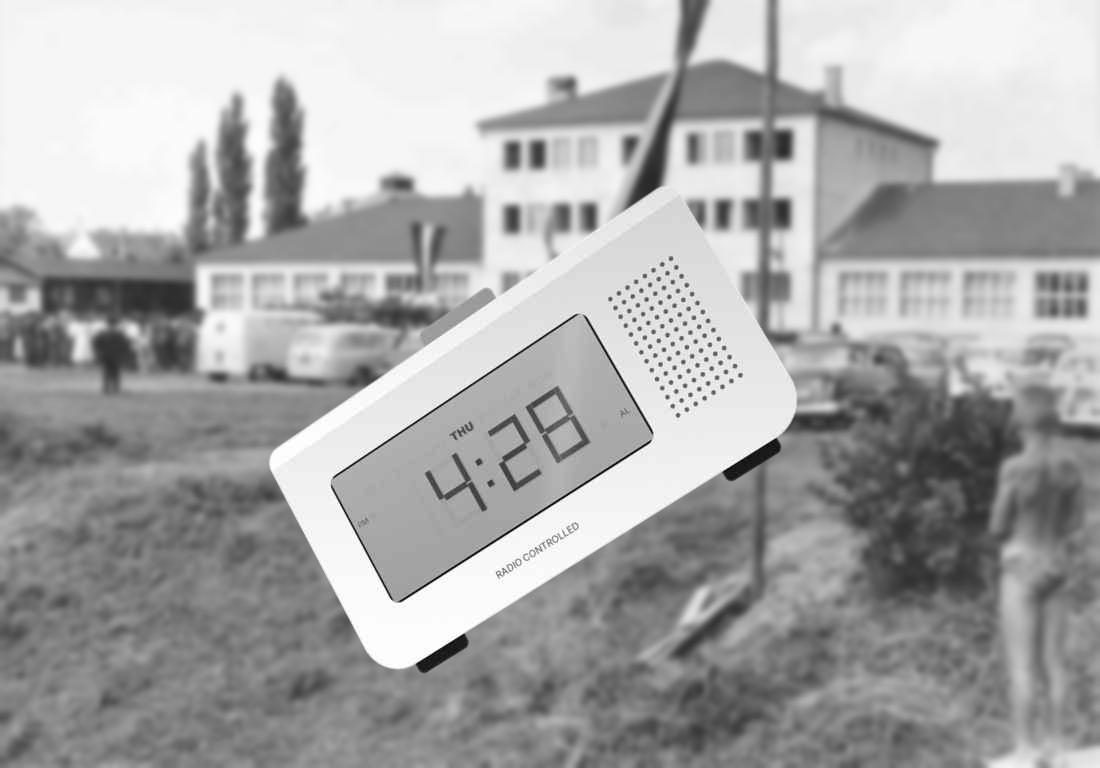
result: 4.28
